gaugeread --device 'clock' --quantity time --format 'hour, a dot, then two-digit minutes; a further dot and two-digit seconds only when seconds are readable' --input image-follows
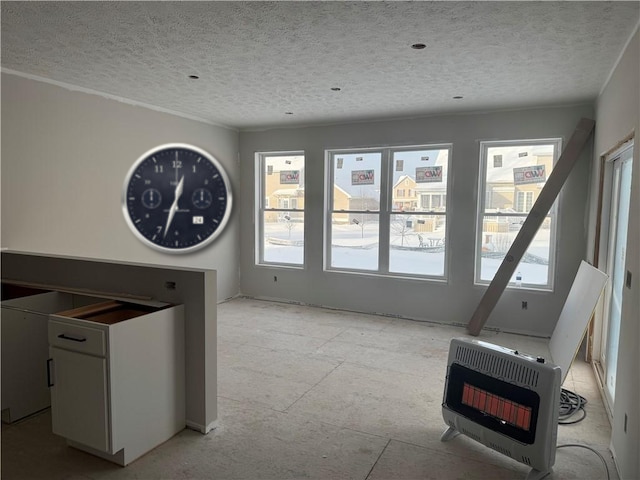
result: 12.33
